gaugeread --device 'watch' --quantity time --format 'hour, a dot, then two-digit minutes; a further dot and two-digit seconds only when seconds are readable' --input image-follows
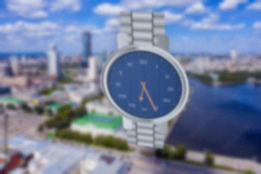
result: 6.26
